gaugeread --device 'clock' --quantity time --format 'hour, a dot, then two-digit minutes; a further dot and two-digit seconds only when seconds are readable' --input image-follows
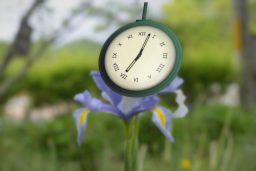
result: 7.03
